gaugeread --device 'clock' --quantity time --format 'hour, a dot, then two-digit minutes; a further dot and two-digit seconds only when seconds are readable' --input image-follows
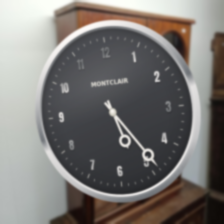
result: 5.24
